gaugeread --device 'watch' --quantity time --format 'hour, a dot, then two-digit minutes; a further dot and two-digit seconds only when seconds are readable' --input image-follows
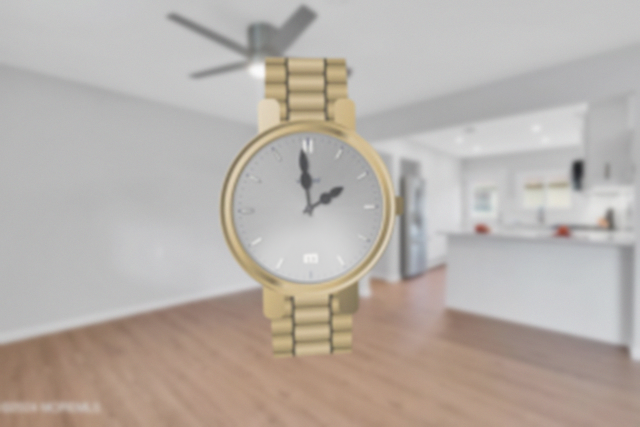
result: 1.59
